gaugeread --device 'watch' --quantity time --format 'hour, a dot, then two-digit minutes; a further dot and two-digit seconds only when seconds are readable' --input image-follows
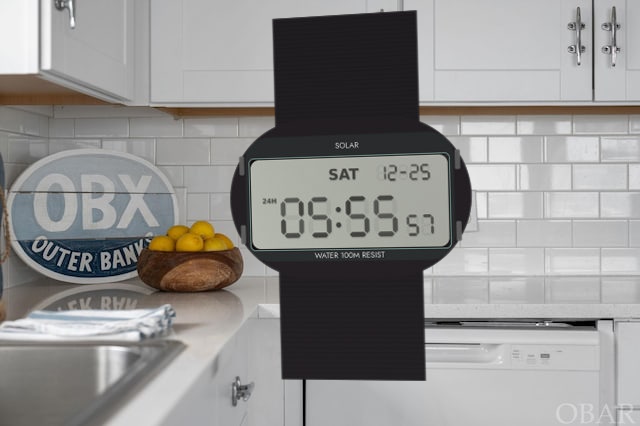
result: 5.55.57
